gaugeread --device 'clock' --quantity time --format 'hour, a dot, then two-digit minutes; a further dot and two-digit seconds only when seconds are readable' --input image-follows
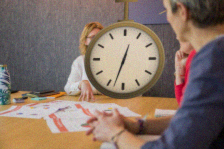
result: 12.33
